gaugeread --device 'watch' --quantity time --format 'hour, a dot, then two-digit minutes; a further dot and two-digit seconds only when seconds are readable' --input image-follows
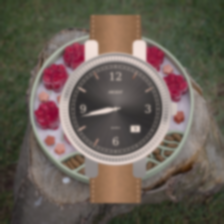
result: 8.43
